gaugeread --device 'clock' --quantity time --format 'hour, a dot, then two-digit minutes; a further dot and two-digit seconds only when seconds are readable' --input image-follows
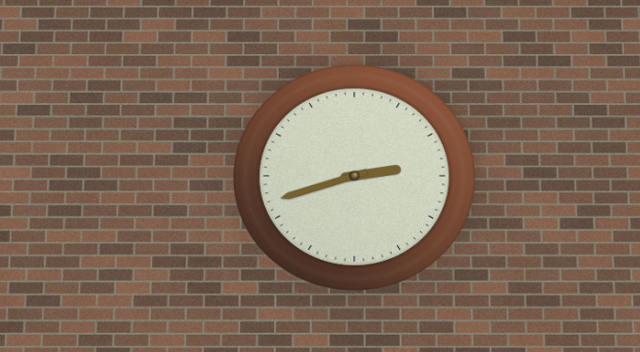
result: 2.42
